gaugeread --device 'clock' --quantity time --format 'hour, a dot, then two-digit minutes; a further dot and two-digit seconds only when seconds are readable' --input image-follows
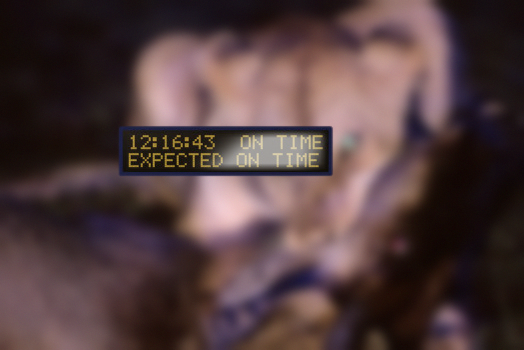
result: 12.16.43
